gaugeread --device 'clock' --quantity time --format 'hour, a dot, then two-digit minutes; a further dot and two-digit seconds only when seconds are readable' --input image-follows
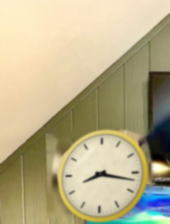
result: 8.17
